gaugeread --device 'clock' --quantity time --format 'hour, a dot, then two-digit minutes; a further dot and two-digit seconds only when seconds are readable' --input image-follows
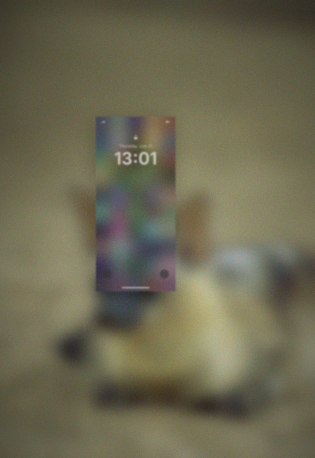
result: 13.01
